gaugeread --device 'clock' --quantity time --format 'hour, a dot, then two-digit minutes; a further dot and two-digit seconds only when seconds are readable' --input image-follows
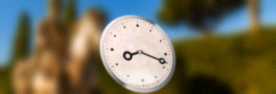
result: 8.18
